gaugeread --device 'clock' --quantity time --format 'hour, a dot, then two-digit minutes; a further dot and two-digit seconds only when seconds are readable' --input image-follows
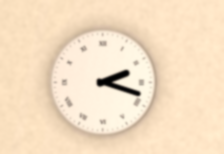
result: 2.18
